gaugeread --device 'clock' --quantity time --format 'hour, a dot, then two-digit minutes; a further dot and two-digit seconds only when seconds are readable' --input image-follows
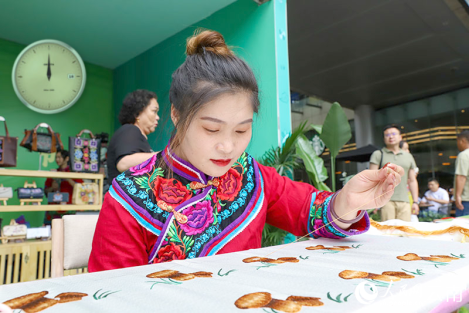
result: 12.00
